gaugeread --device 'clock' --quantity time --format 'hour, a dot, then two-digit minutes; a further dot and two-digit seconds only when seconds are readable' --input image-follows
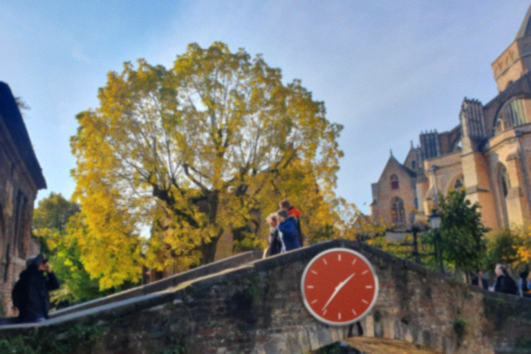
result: 1.36
